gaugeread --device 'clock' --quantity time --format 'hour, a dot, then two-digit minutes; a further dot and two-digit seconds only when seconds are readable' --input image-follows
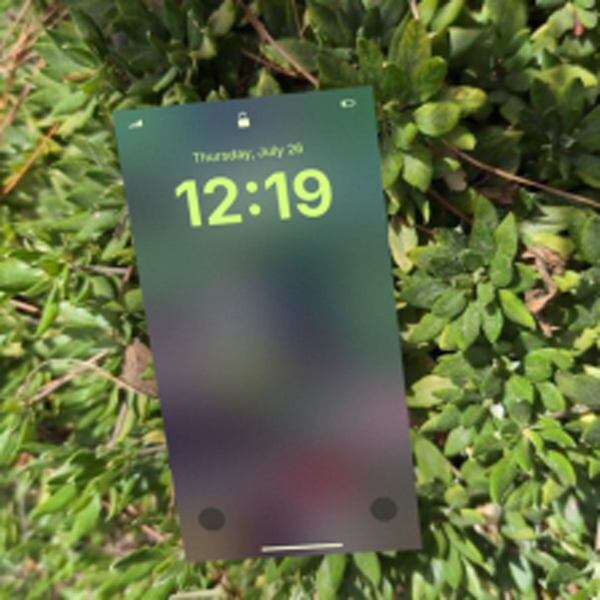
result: 12.19
